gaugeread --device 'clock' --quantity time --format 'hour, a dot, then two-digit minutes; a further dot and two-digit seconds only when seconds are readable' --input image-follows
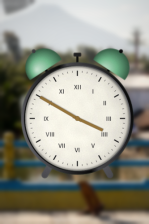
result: 3.50
